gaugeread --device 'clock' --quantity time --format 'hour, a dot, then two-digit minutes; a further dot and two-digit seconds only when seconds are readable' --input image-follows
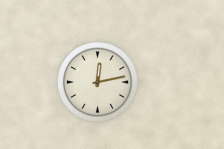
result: 12.13
